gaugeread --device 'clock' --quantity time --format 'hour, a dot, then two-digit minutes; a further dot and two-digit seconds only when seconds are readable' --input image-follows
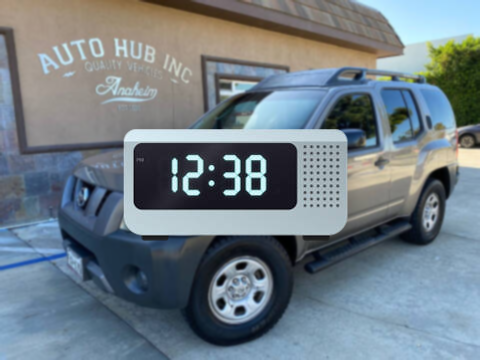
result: 12.38
